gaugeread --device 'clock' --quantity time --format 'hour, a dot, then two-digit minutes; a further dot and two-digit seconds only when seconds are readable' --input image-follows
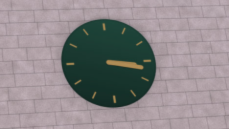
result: 3.17
